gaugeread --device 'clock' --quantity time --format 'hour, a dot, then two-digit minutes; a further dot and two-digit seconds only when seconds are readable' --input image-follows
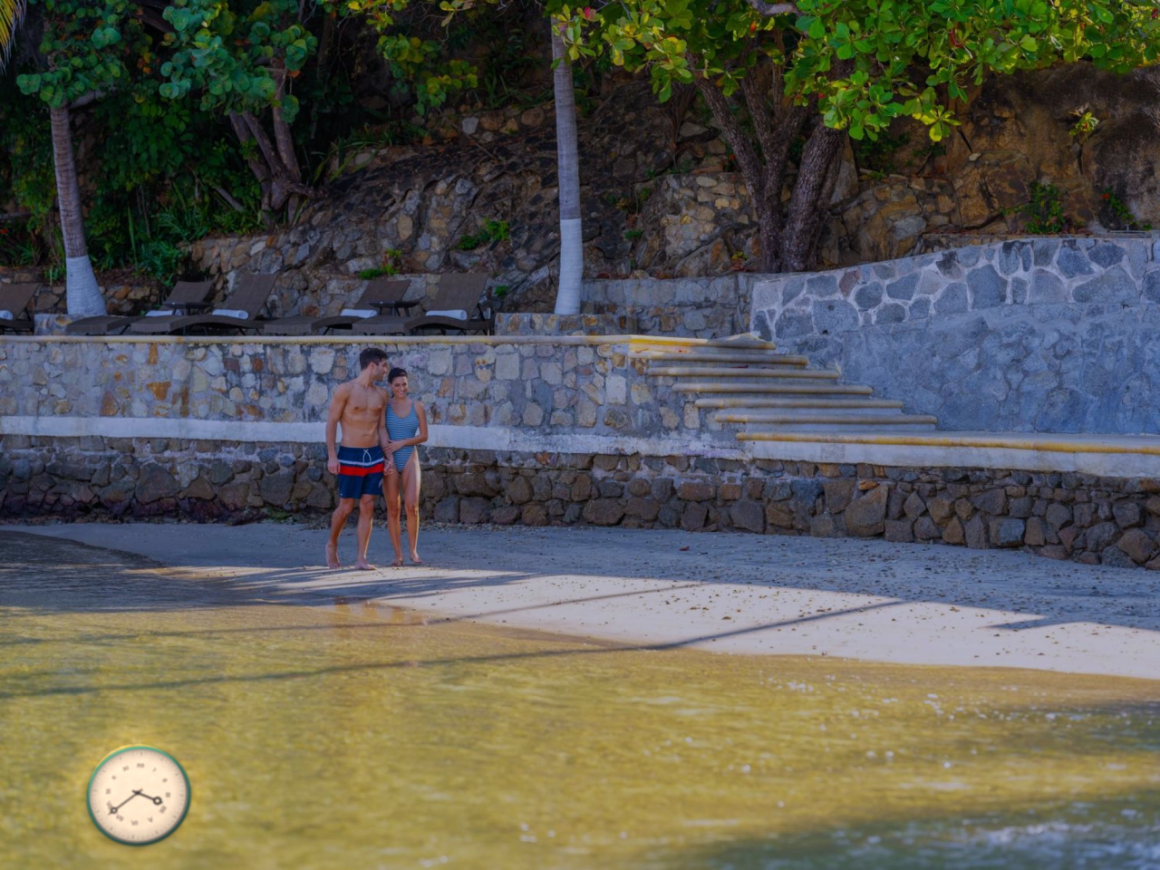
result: 3.38
